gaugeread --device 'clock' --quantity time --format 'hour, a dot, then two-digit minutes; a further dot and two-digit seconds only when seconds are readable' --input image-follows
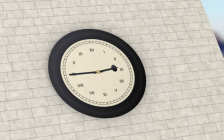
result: 2.45
